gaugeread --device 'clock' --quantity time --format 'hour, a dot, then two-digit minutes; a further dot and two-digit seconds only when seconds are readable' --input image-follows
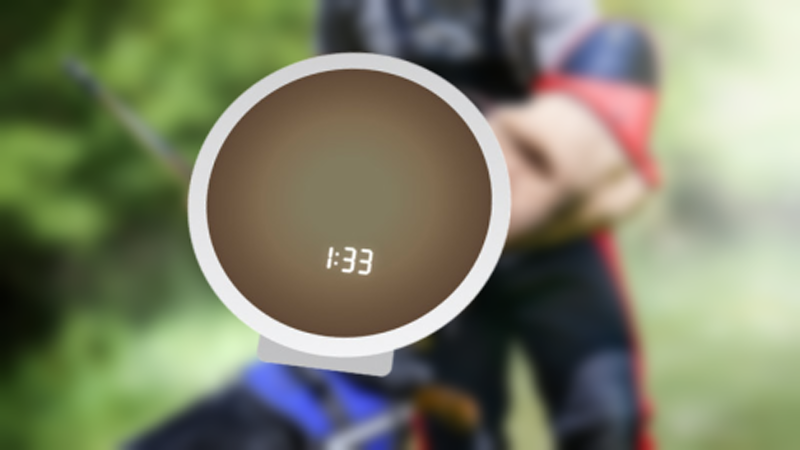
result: 1.33
